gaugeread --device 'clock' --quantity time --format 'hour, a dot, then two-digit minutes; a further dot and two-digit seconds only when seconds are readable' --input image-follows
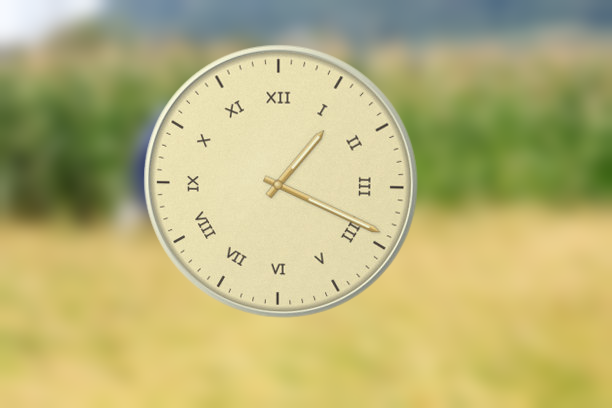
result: 1.19
